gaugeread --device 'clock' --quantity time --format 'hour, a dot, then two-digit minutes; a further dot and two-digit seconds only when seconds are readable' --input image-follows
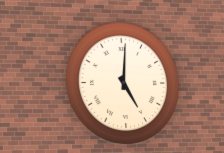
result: 5.01
